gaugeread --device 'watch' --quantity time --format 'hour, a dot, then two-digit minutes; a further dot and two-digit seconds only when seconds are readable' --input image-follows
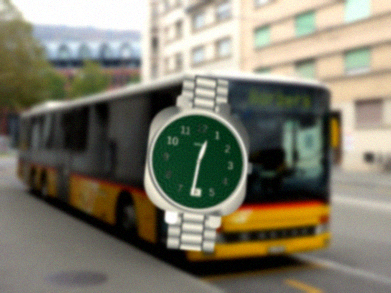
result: 12.31
